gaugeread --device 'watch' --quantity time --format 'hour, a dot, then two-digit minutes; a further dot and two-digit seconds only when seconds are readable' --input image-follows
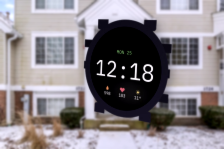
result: 12.18
